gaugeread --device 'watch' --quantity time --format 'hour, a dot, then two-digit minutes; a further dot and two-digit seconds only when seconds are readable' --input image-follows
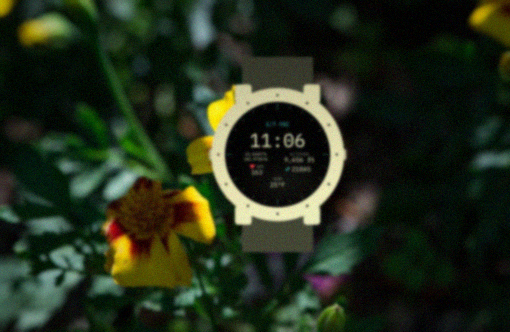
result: 11.06
